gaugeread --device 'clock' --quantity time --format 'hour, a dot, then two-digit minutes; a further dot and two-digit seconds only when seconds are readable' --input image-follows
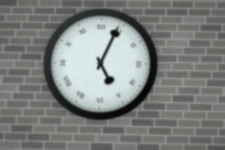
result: 5.04
